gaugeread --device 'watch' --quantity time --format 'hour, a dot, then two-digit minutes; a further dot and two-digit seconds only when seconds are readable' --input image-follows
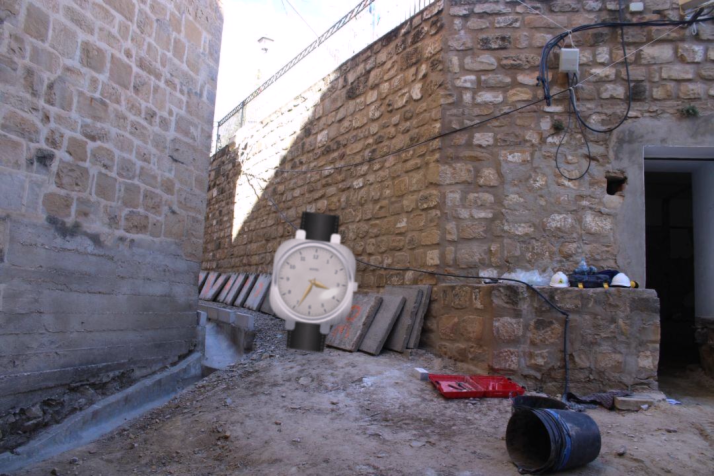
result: 3.34
